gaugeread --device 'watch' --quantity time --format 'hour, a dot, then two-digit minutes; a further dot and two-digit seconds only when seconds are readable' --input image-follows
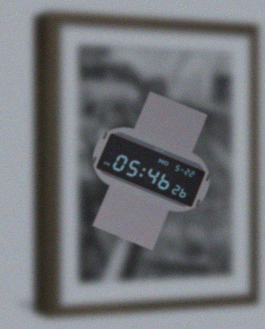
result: 5.46.26
